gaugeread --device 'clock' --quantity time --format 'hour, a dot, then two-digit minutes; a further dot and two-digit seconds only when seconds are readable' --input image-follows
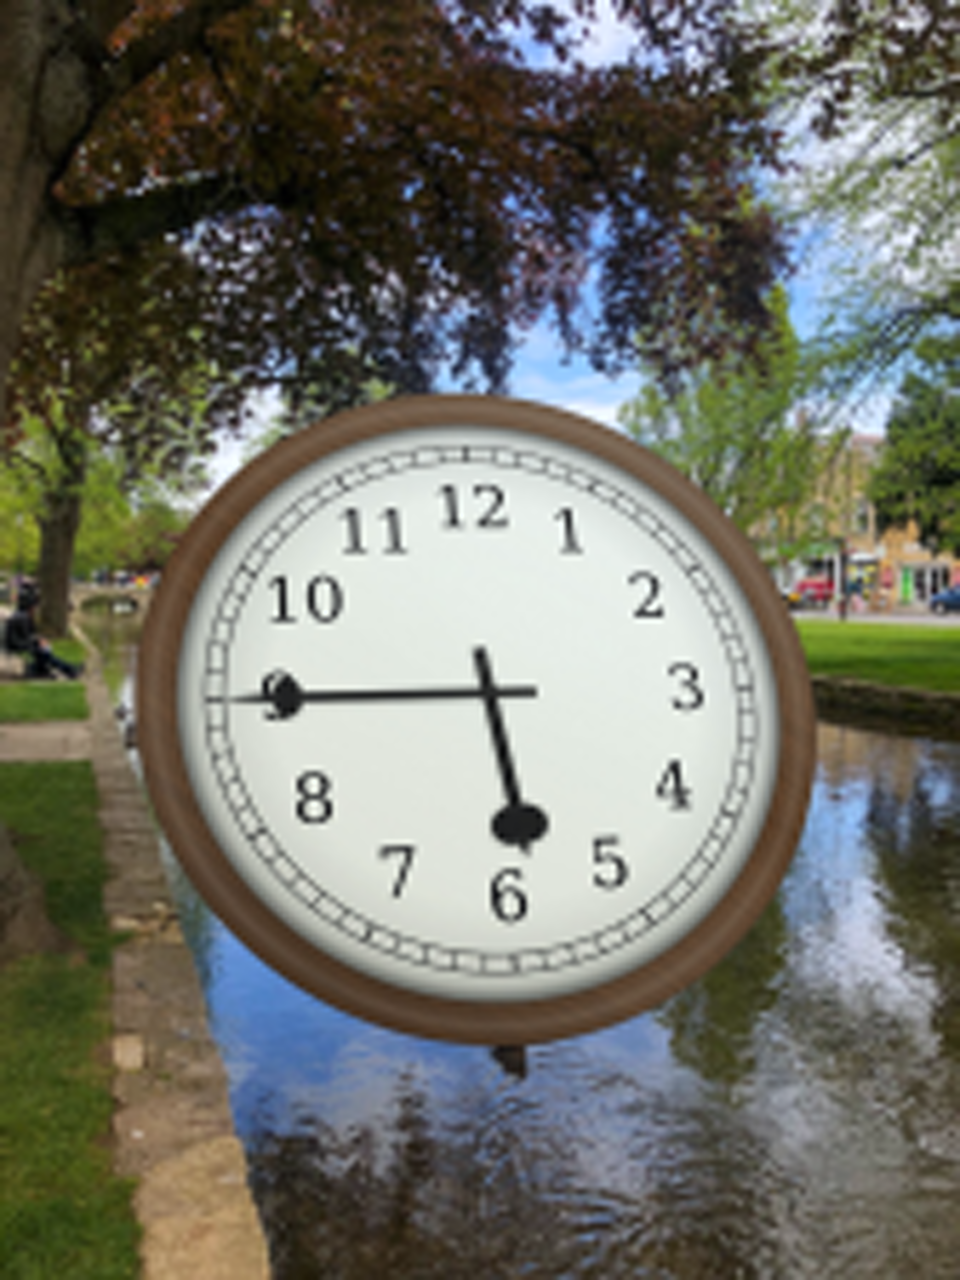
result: 5.45
